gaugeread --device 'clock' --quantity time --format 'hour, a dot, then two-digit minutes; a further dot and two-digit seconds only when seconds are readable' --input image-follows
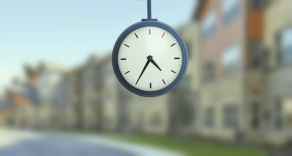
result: 4.35
